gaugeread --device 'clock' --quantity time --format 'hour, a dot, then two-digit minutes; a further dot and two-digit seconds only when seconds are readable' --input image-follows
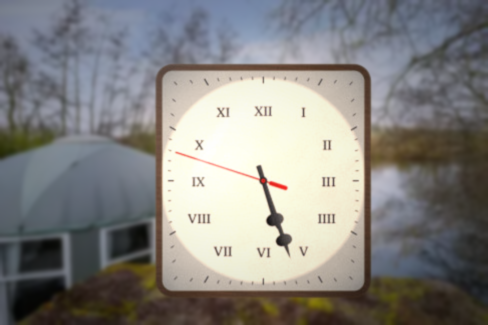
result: 5.26.48
